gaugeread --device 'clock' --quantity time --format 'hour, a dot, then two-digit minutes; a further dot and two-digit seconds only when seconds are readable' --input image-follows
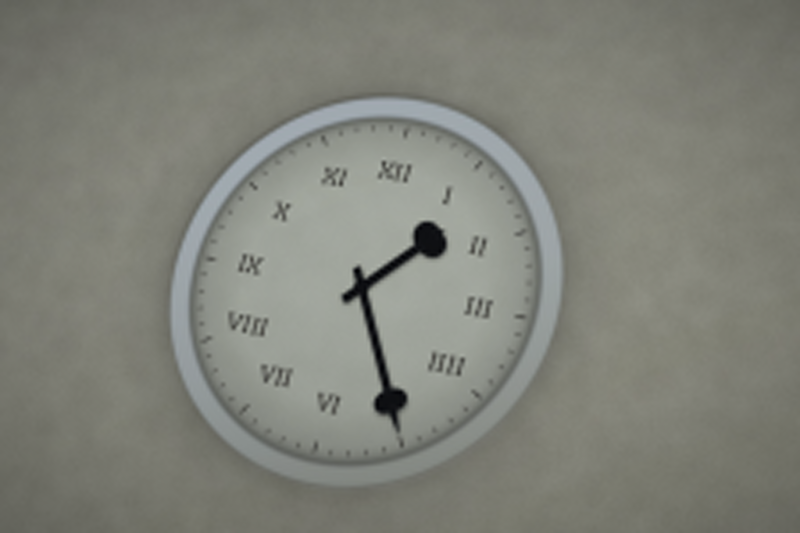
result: 1.25
